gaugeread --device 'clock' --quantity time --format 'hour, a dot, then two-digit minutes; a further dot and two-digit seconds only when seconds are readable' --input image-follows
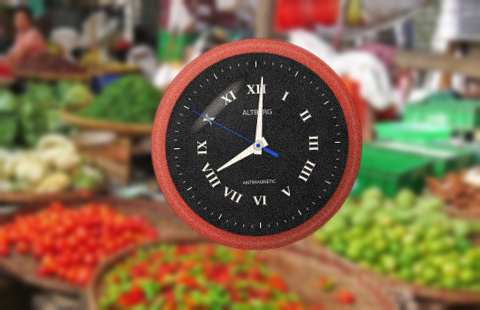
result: 8.00.50
